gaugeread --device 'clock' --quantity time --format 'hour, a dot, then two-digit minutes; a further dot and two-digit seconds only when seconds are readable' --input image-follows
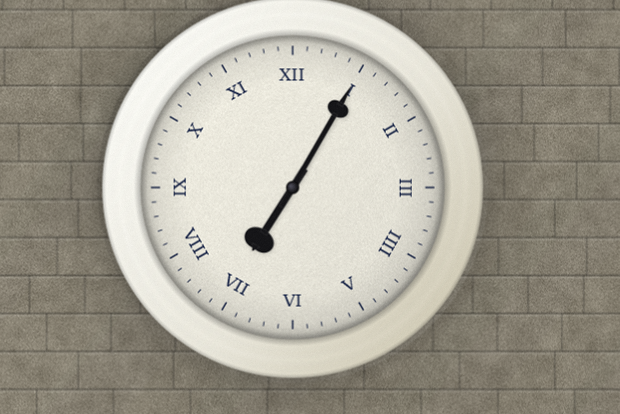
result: 7.05
